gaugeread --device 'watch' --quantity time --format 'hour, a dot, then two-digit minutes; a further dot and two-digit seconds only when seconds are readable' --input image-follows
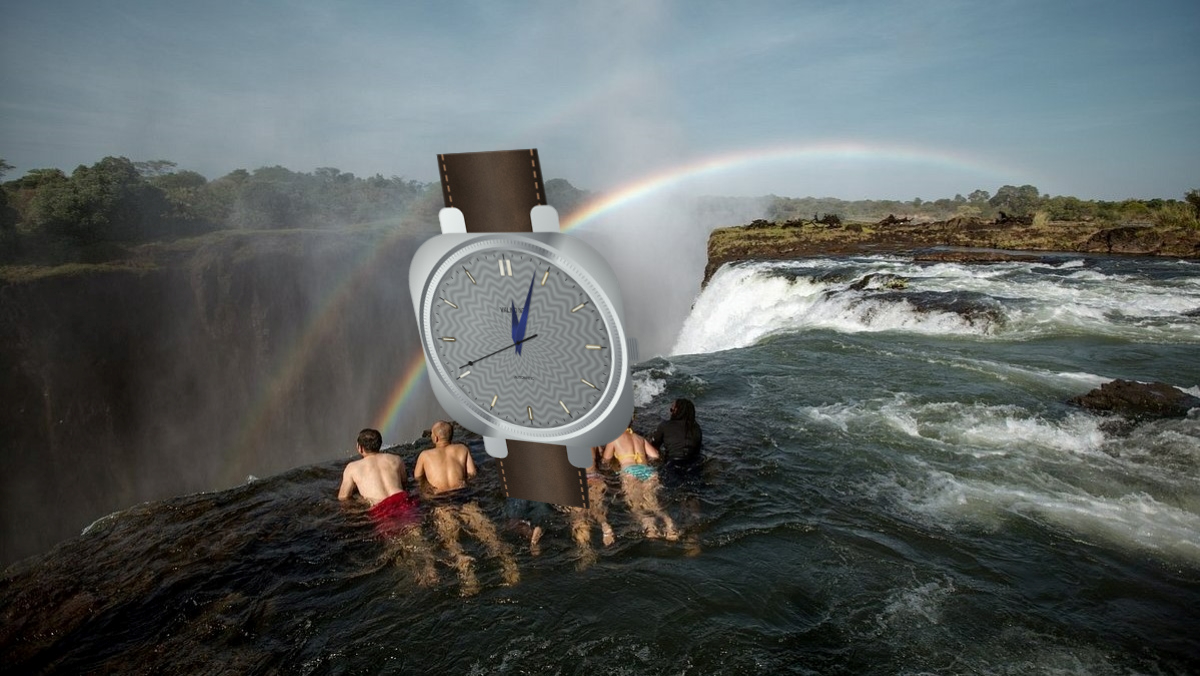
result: 12.03.41
